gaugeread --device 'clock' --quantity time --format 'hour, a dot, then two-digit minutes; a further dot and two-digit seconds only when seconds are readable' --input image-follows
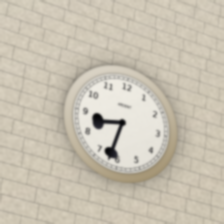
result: 8.32
